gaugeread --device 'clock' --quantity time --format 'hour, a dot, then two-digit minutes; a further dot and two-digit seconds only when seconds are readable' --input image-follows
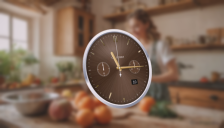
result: 11.15
